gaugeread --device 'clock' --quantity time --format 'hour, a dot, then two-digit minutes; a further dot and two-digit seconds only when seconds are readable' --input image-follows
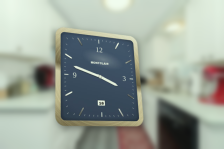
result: 3.48
